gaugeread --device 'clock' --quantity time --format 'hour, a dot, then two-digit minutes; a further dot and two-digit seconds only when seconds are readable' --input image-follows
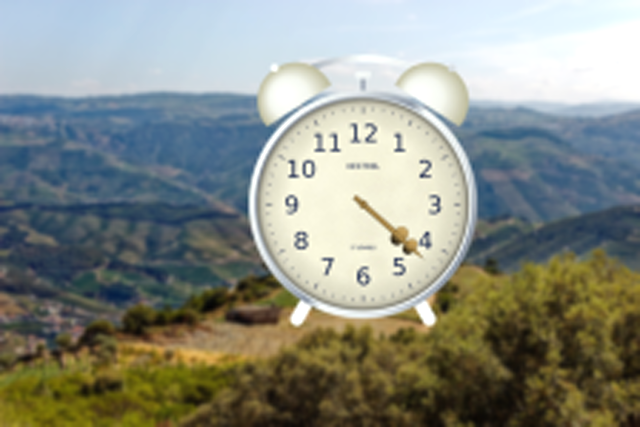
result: 4.22
